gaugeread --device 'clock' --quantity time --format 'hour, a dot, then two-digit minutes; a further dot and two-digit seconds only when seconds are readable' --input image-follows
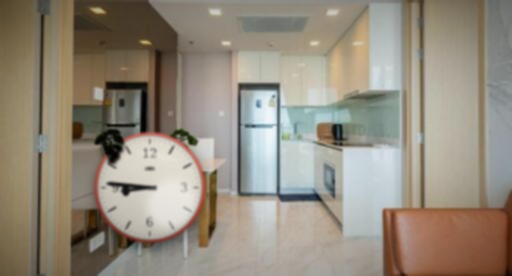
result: 8.46
